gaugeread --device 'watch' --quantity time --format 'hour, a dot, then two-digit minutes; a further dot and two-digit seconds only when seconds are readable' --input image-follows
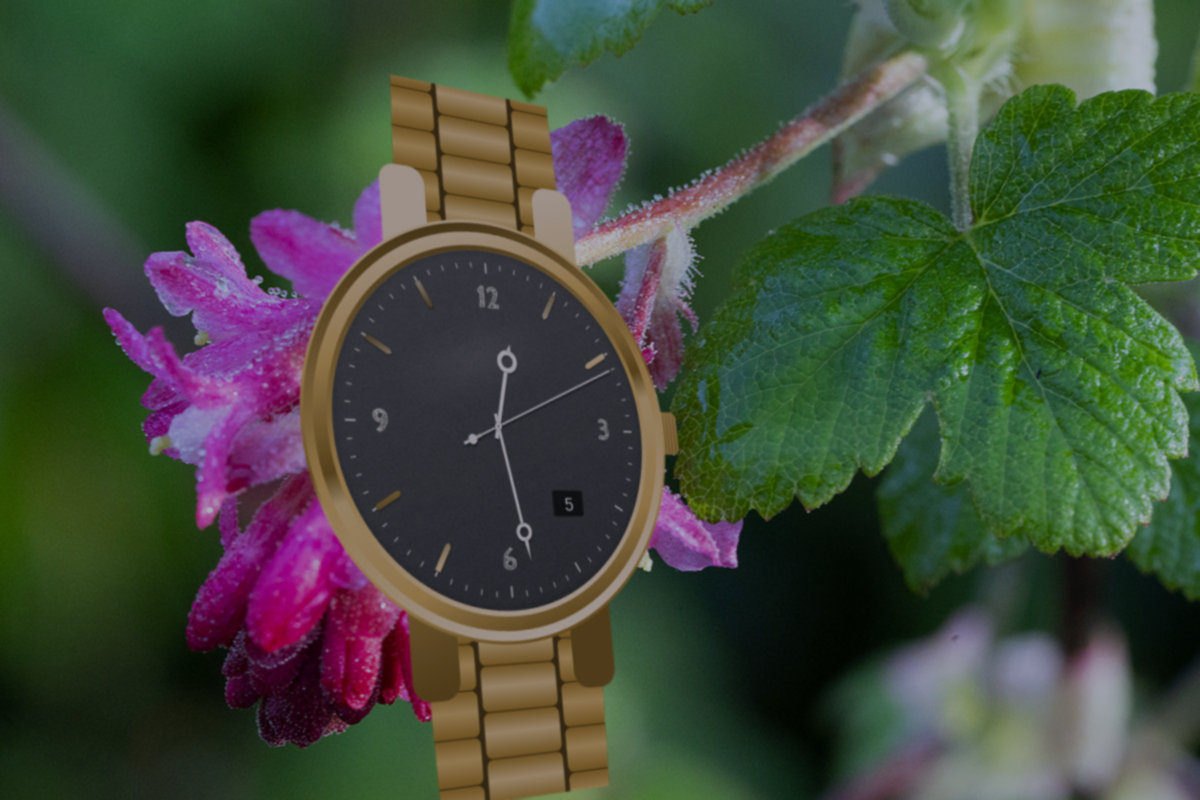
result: 12.28.11
